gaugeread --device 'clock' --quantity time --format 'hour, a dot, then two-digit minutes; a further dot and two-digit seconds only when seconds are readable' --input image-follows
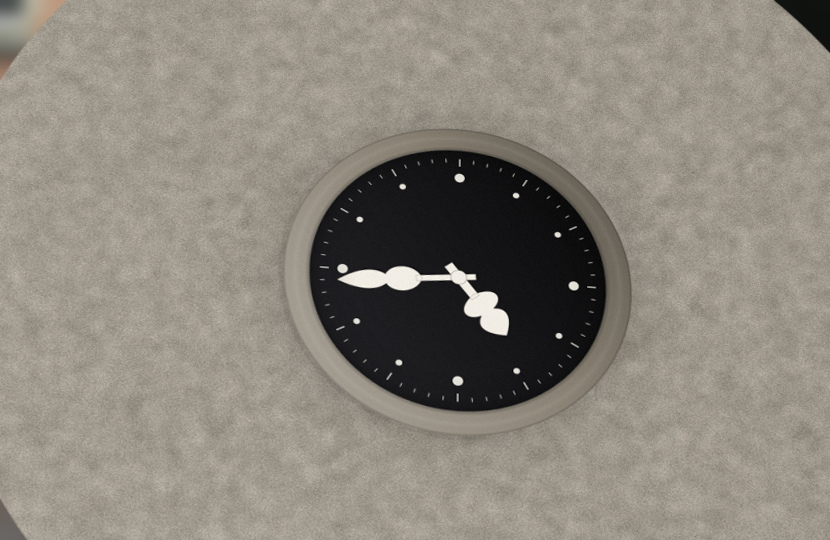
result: 4.44
